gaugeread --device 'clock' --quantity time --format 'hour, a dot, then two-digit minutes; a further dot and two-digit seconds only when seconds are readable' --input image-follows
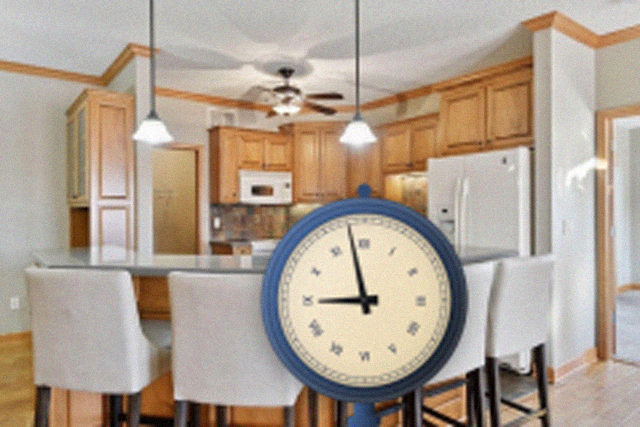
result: 8.58
